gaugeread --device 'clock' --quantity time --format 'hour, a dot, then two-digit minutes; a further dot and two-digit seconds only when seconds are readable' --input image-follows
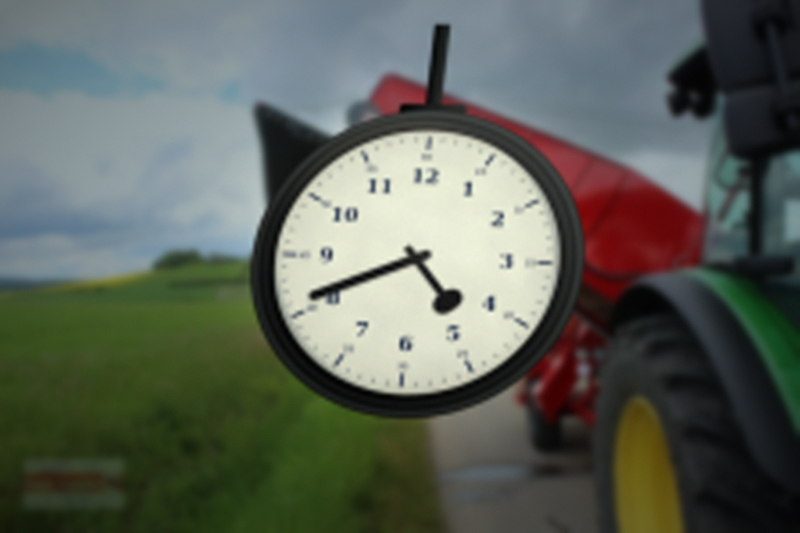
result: 4.41
